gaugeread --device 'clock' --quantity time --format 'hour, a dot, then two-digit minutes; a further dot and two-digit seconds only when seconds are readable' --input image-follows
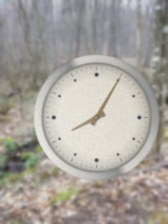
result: 8.05
